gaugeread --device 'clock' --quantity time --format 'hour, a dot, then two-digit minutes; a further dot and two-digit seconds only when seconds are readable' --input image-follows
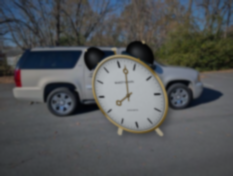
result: 8.02
